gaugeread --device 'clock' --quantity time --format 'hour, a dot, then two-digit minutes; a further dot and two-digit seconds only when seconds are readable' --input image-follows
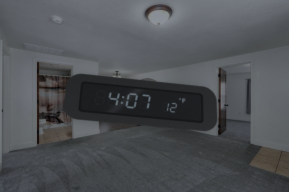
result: 4.07
